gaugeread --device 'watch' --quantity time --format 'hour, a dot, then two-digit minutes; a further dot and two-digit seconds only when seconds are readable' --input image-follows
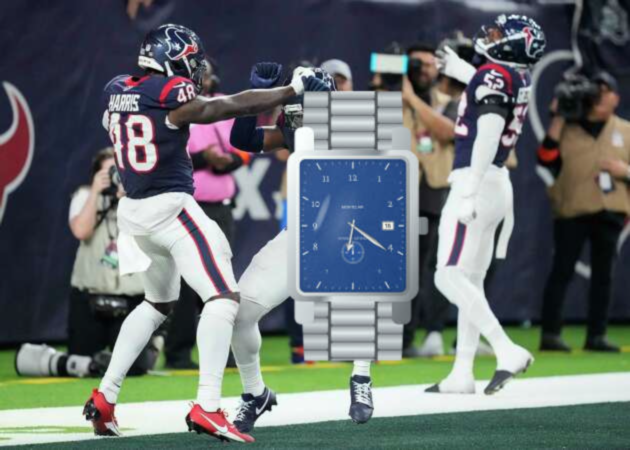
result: 6.21
